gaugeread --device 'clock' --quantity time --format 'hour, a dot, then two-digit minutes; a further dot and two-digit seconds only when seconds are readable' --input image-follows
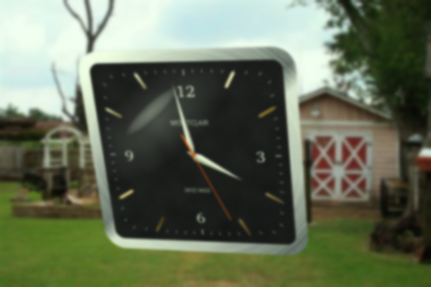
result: 3.58.26
